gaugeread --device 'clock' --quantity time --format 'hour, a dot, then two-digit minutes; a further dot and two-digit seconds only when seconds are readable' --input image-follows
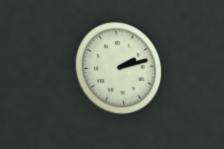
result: 2.13
